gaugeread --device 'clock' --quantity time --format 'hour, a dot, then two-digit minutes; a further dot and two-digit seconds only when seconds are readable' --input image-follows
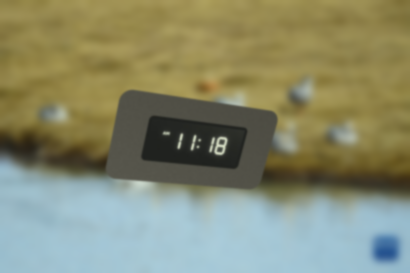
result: 11.18
